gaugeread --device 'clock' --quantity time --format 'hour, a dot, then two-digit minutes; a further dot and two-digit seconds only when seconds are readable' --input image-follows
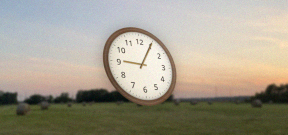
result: 9.05
